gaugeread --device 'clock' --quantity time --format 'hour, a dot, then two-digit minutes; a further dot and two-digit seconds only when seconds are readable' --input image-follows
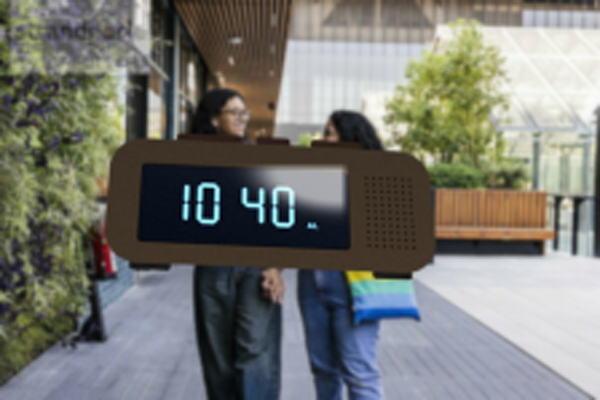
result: 10.40
